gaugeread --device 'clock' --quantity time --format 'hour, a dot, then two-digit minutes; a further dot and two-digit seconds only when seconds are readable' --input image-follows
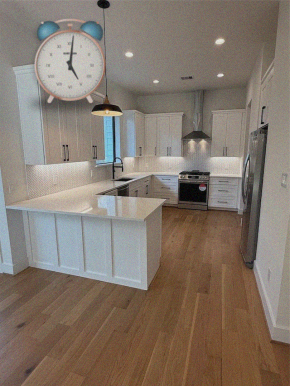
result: 5.01
